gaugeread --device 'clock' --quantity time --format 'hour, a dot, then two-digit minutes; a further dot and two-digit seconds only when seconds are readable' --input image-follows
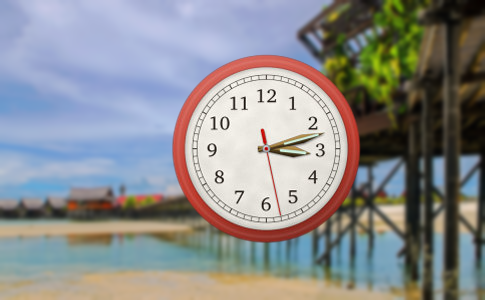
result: 3.12.28
